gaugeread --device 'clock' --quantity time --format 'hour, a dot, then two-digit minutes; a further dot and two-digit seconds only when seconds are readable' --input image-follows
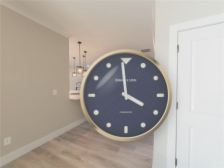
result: 3.59
